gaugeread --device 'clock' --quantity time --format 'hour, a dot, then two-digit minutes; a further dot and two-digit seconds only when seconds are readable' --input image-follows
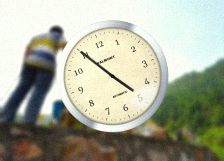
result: 4.55
